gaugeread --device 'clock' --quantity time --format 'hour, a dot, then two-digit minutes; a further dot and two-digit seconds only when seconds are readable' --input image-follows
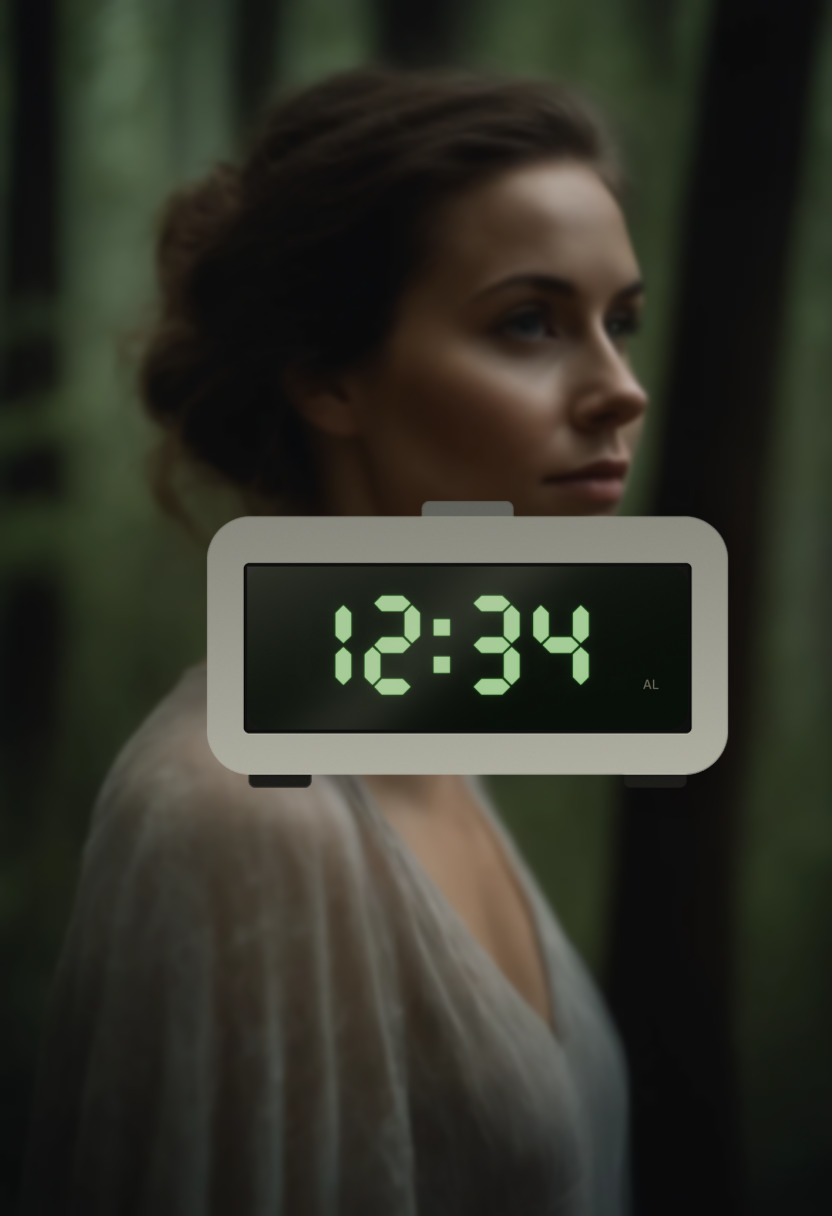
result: 12.34
